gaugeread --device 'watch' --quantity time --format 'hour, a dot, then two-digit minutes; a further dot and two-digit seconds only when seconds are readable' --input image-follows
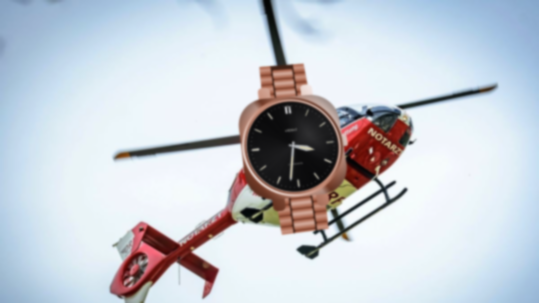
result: 3.32
